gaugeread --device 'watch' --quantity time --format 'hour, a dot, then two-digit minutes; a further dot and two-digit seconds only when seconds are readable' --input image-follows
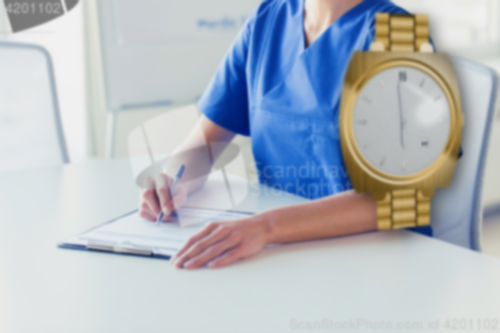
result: 5.59
